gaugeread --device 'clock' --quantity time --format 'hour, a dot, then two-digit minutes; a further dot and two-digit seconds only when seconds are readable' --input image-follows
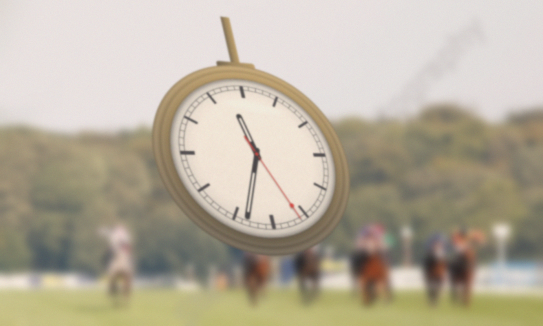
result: 11.33.26
